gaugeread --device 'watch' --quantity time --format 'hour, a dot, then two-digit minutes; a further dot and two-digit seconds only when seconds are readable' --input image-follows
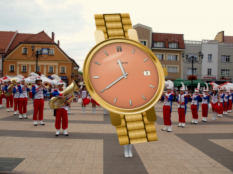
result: 11.40
